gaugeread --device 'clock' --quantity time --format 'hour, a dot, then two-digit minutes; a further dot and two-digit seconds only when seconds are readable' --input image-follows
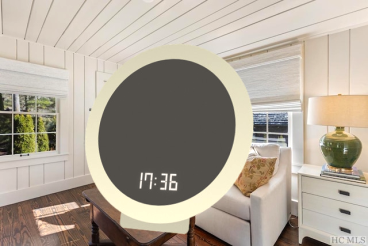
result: 17.36
